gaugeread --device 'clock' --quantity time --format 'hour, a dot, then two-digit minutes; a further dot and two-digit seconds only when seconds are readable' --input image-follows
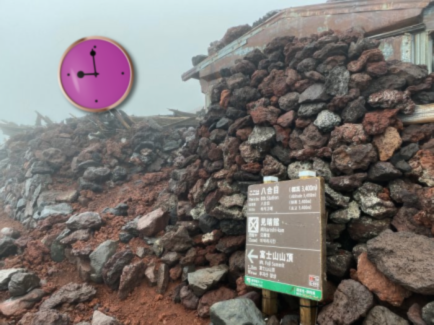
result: 8.59
